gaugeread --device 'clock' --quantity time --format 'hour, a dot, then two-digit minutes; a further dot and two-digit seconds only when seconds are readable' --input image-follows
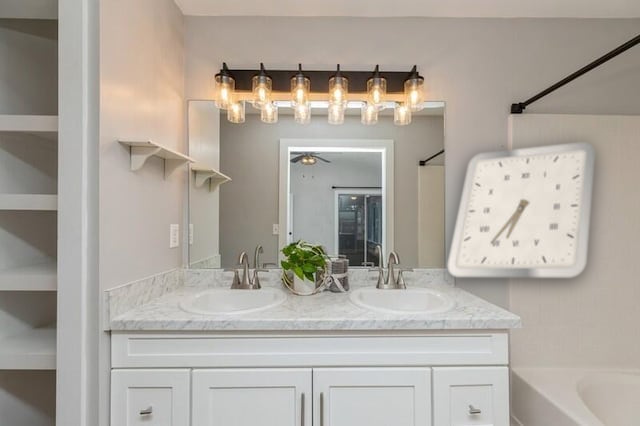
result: 6.36
